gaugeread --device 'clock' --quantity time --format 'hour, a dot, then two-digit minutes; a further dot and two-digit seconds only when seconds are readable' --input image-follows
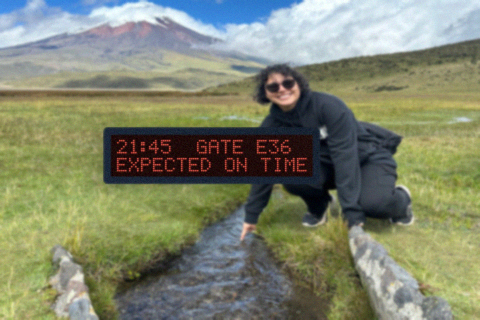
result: 21.45
